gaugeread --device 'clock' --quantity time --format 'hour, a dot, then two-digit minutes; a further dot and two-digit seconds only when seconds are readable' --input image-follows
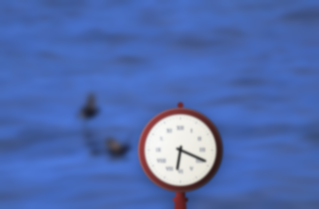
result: 6.19
